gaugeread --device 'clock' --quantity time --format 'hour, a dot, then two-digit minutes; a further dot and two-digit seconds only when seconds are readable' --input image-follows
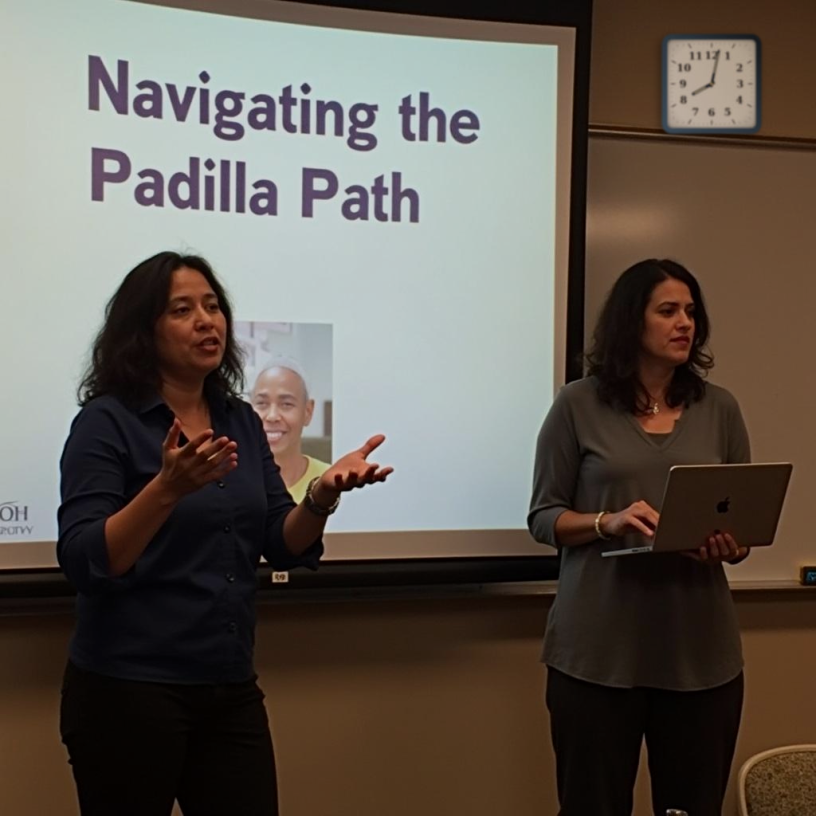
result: 8.02
